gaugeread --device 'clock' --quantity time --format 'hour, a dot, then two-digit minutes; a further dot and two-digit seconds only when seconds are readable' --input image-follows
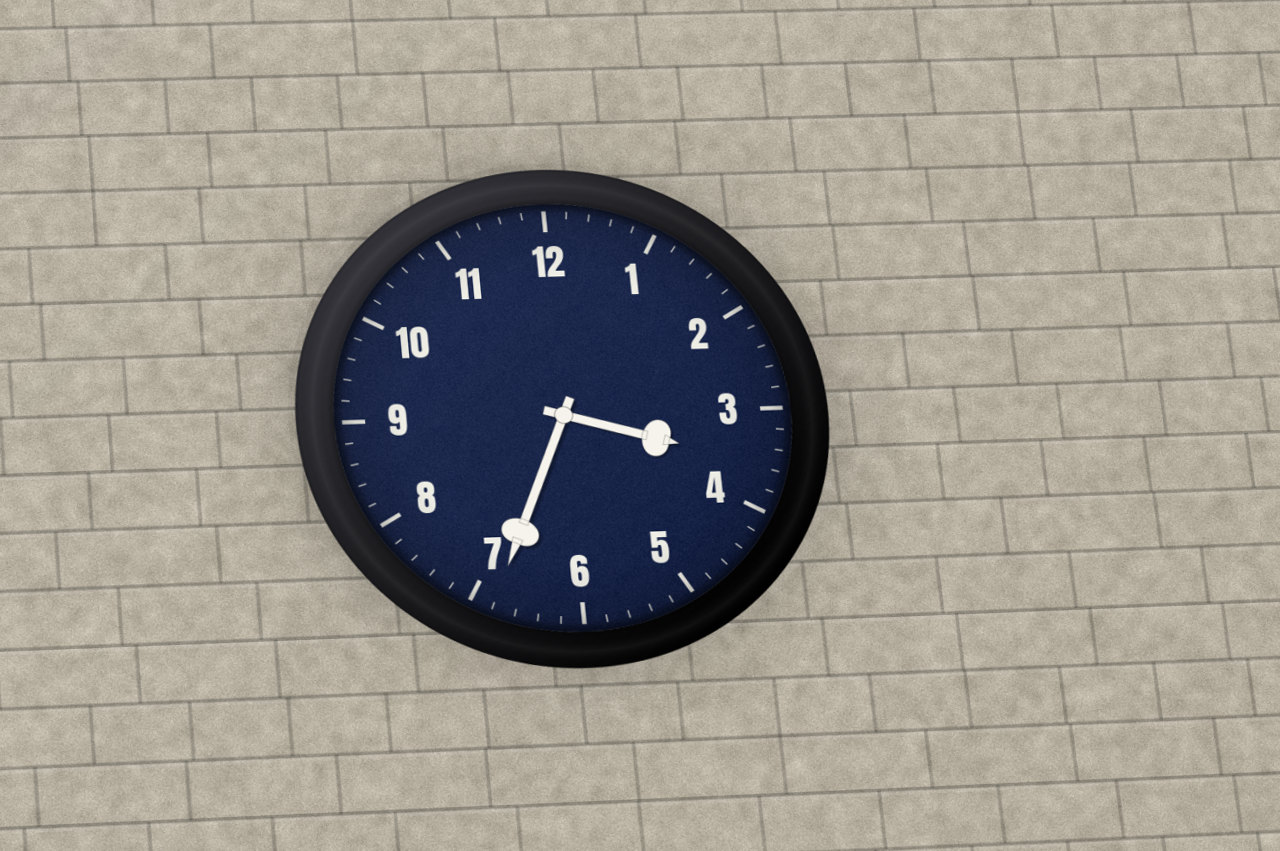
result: 3.34
